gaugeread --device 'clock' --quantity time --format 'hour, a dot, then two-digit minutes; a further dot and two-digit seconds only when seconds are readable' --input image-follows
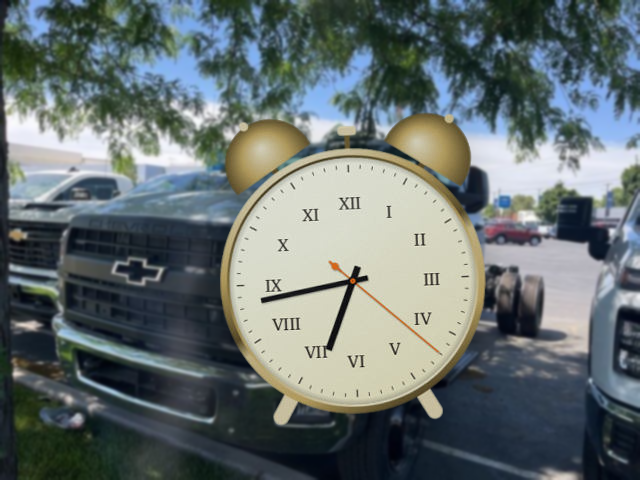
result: 6.43.22
